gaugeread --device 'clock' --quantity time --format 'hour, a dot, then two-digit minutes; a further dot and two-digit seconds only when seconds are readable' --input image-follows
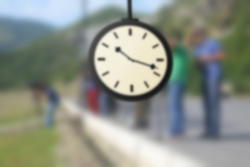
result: 10.18
